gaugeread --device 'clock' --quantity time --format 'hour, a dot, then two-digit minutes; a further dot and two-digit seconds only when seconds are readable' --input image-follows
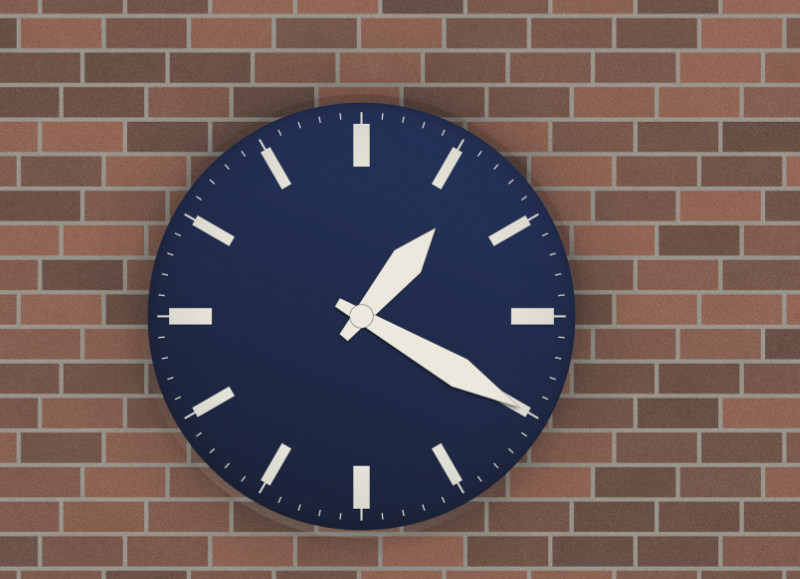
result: 1.20
